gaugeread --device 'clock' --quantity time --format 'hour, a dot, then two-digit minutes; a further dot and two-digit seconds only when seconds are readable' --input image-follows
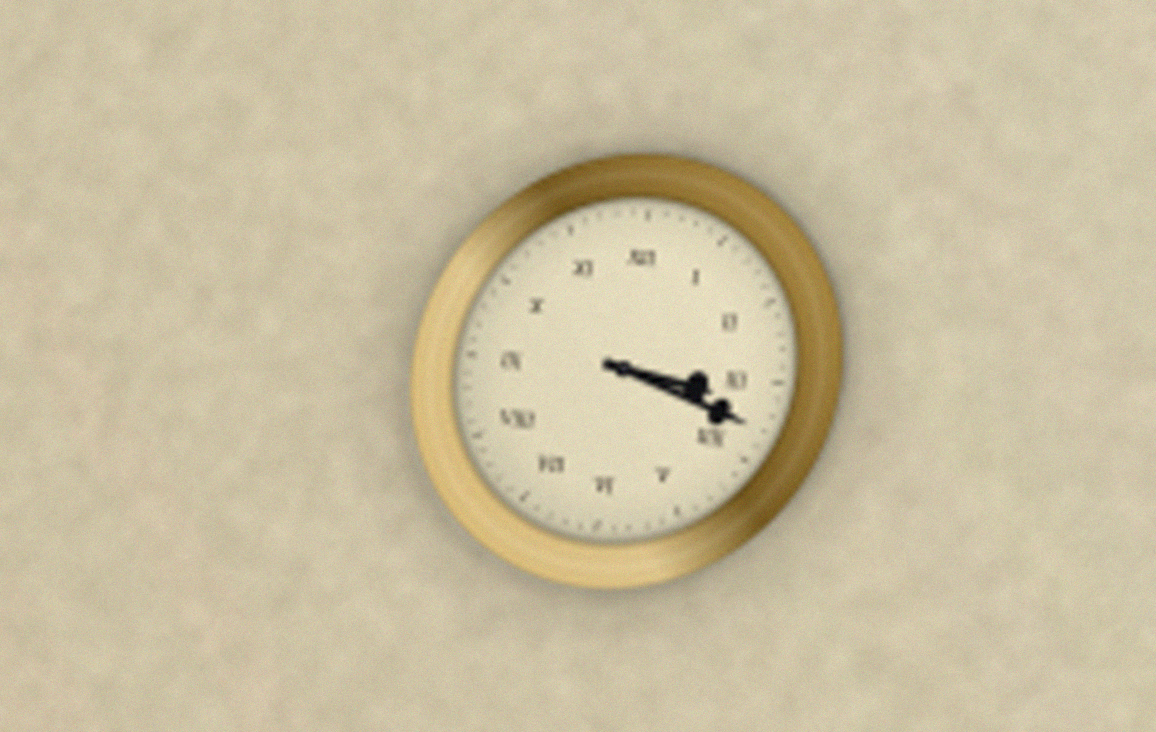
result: 3.18
